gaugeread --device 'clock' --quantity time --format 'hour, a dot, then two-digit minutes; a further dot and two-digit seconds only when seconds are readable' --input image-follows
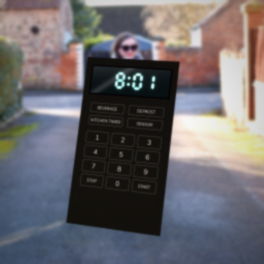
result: 8.01
